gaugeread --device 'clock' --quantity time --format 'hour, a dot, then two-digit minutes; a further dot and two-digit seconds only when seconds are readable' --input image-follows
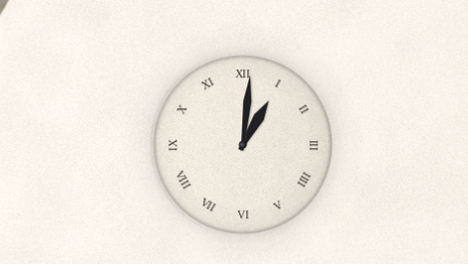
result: 1.01
